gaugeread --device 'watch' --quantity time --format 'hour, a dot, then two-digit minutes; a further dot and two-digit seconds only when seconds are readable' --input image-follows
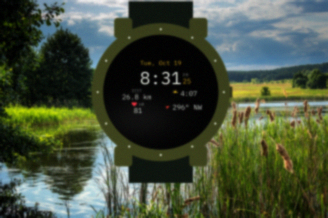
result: 8.31
